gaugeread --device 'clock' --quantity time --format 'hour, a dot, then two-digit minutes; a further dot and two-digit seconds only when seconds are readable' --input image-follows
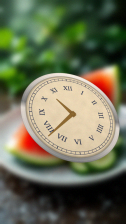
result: 10.38
